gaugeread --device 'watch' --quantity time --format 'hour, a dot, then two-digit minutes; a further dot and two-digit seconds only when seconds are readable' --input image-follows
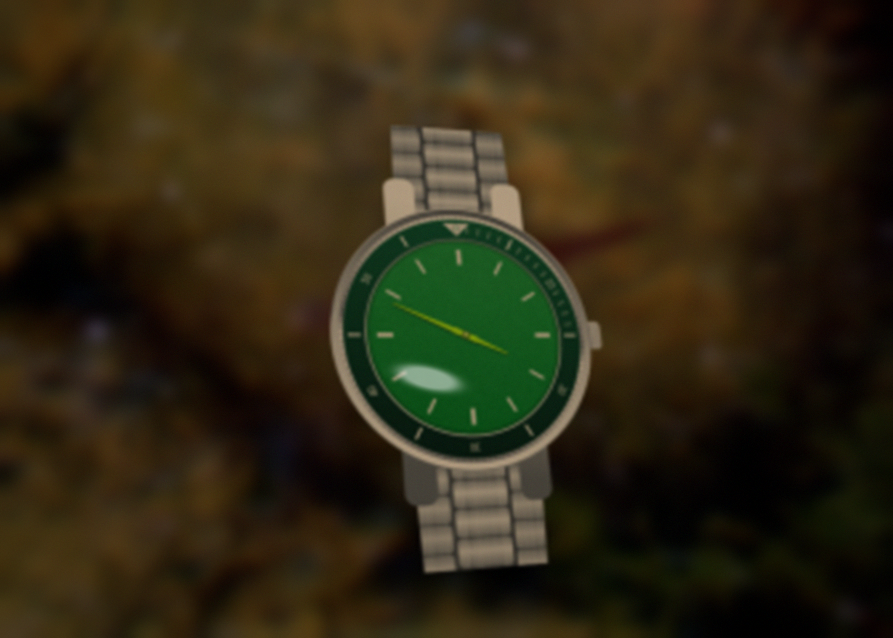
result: 3.49
